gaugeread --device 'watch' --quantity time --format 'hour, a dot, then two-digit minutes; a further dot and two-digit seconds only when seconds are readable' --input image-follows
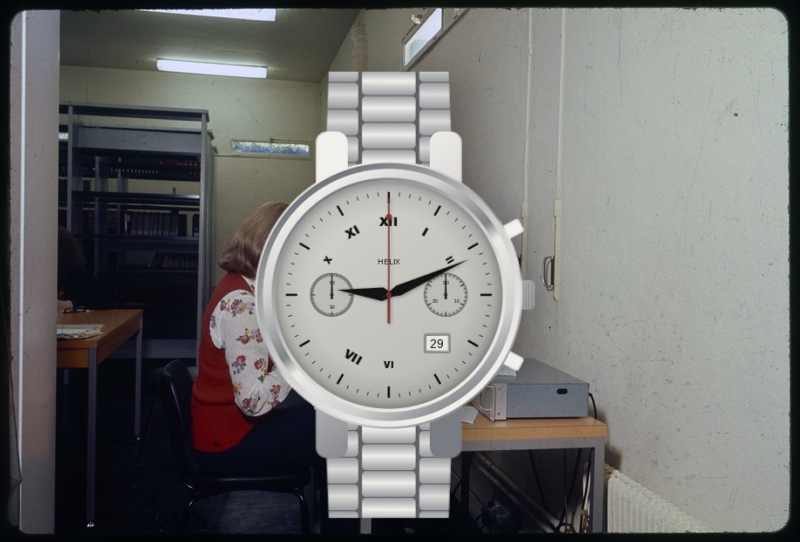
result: 9.11
